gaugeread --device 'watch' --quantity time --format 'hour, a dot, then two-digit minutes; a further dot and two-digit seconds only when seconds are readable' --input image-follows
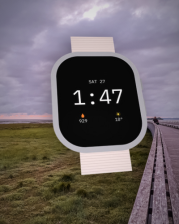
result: 1.47
